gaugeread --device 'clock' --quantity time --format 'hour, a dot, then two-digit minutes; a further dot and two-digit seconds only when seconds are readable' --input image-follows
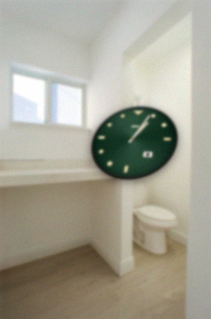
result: 1.04
